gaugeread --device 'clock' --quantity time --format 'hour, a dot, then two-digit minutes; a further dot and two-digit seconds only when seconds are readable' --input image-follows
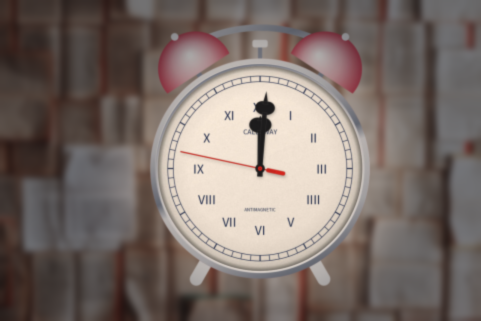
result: 12.00.47
